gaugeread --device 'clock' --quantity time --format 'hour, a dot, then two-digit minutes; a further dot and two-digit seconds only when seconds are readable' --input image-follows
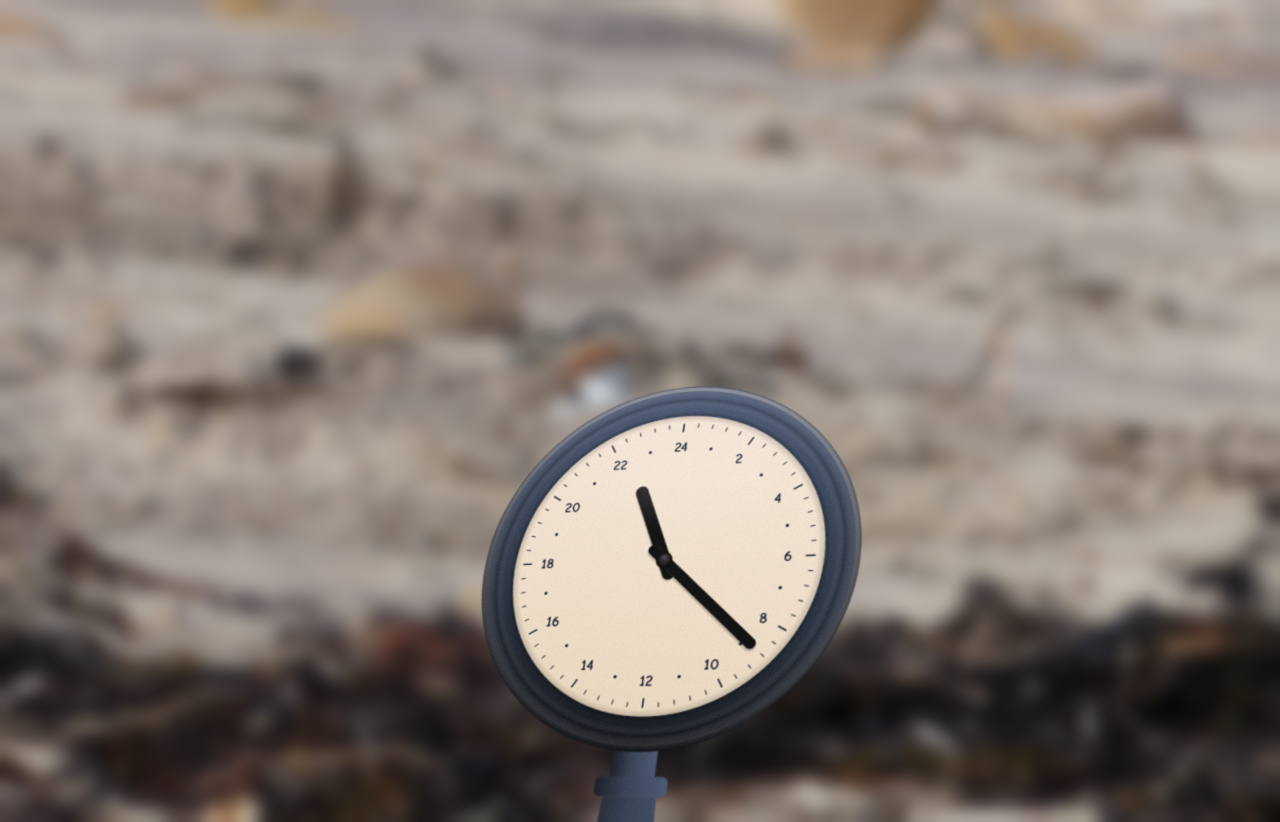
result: 22.22
